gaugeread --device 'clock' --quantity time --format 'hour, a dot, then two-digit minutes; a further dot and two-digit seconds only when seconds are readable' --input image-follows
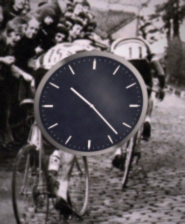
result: 10.23
